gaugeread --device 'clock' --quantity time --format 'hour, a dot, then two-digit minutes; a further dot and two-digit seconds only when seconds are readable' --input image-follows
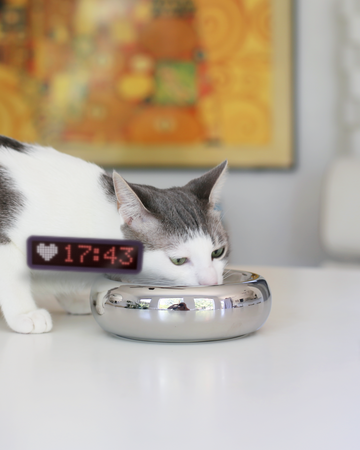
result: 17.43
